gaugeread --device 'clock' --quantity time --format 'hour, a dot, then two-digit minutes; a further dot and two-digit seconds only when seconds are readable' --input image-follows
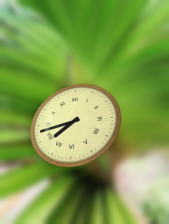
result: 7.43
